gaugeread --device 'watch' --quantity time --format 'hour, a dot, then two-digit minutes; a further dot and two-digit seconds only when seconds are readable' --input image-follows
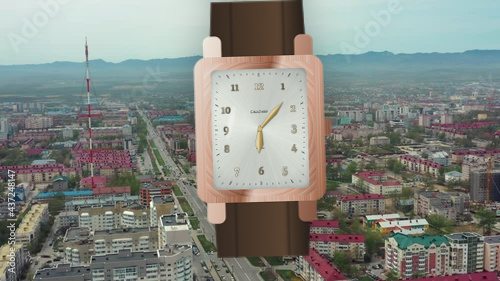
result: 6.07
